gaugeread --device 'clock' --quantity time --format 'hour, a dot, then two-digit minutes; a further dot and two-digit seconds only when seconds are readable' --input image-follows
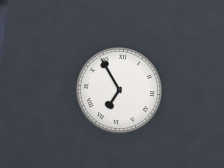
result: 6.54
